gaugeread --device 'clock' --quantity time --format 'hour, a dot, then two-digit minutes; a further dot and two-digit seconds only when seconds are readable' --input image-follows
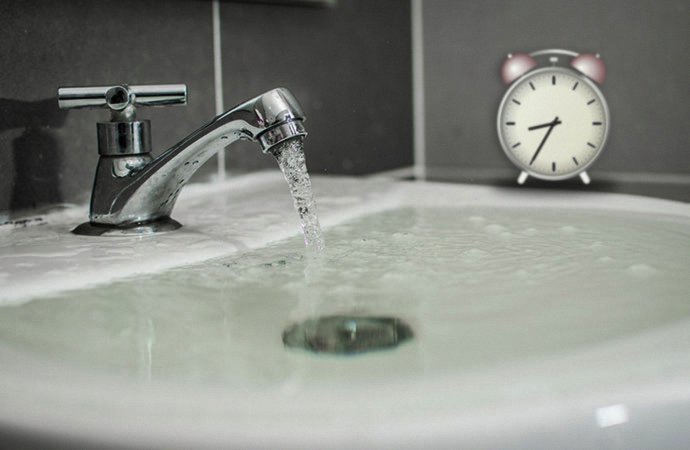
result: 8.35
